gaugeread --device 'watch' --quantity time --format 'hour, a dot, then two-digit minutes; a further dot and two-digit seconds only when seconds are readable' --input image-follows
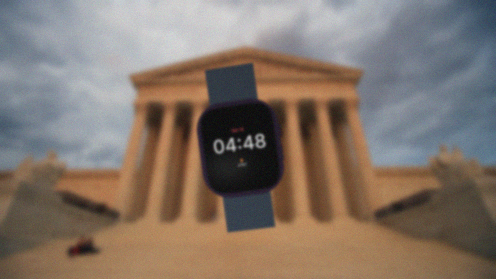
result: 4.48
